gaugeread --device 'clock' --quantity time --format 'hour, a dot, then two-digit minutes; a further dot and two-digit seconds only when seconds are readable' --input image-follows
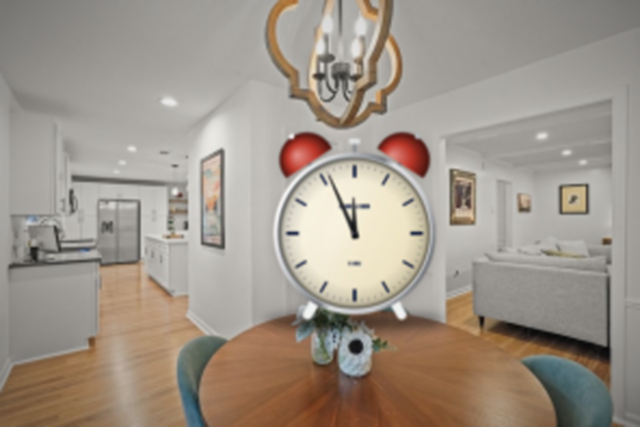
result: 11.56
